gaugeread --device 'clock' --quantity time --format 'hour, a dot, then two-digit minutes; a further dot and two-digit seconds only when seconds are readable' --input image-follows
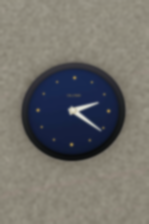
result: 2.21
